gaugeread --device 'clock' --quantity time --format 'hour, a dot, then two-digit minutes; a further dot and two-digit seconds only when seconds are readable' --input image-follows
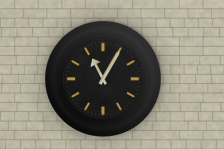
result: 11.05
